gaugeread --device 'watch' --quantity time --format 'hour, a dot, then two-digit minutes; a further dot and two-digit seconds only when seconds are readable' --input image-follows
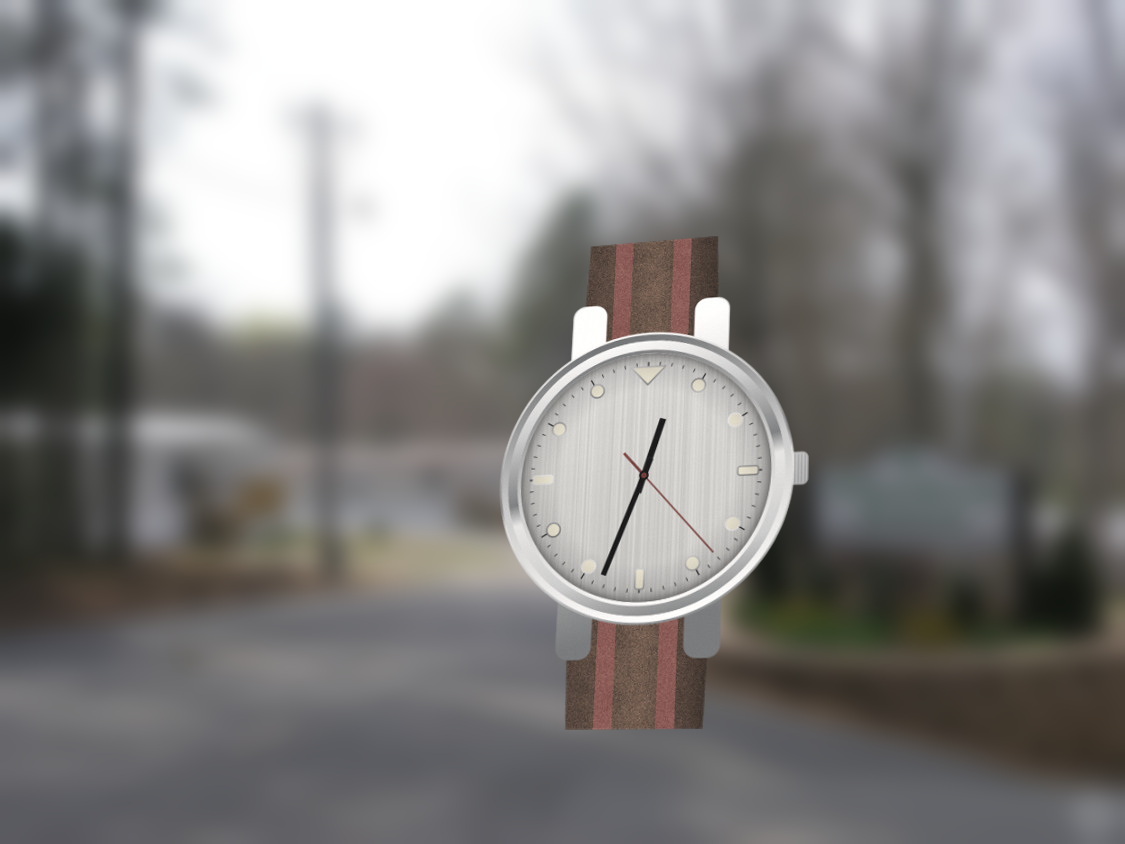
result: 12.33.23
